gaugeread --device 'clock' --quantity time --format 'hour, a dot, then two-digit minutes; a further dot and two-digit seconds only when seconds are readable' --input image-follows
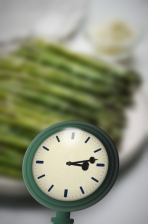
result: 3.13
